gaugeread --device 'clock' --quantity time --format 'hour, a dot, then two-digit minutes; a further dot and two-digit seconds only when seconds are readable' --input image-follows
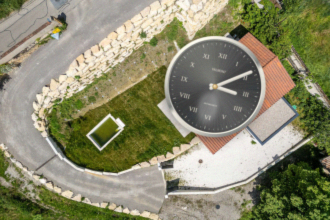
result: 3.09
